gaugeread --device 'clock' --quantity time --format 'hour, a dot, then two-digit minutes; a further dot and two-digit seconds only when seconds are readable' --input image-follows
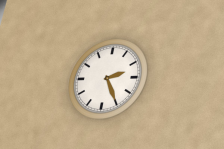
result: 2.25
